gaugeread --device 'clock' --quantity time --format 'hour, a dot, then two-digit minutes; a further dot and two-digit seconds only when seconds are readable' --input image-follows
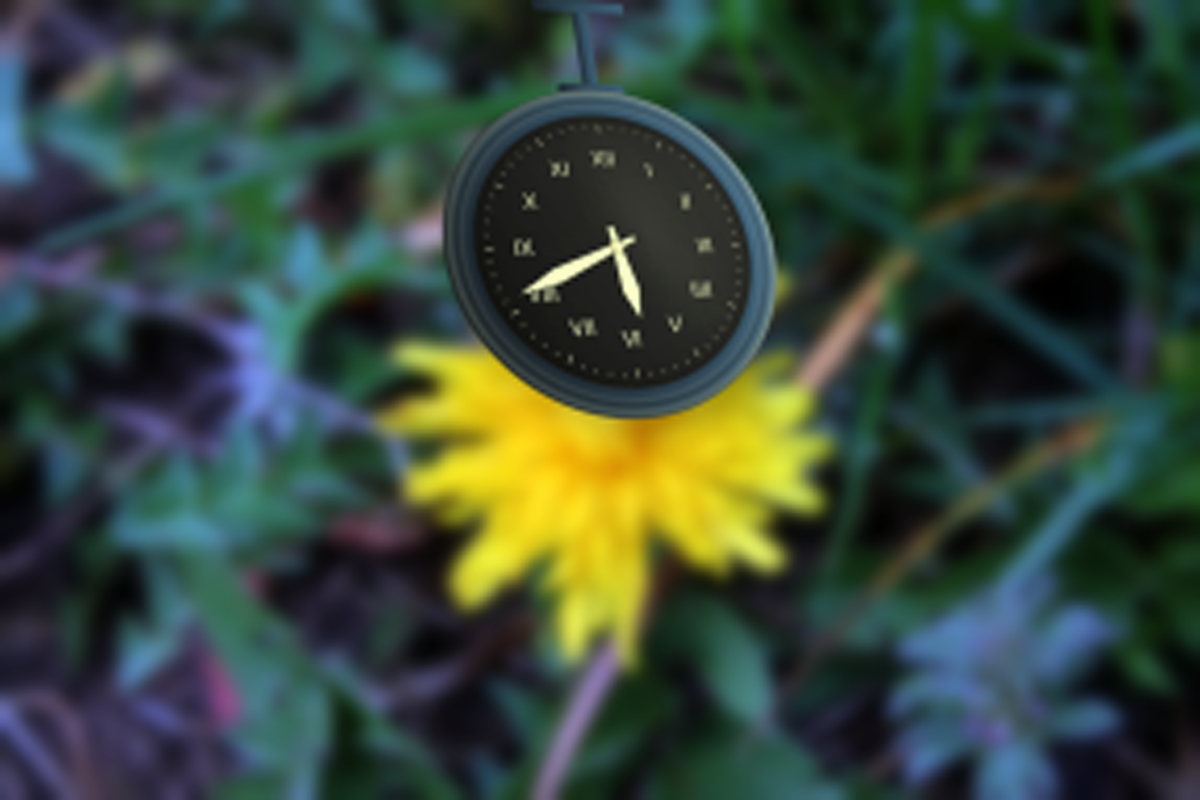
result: 5.41
